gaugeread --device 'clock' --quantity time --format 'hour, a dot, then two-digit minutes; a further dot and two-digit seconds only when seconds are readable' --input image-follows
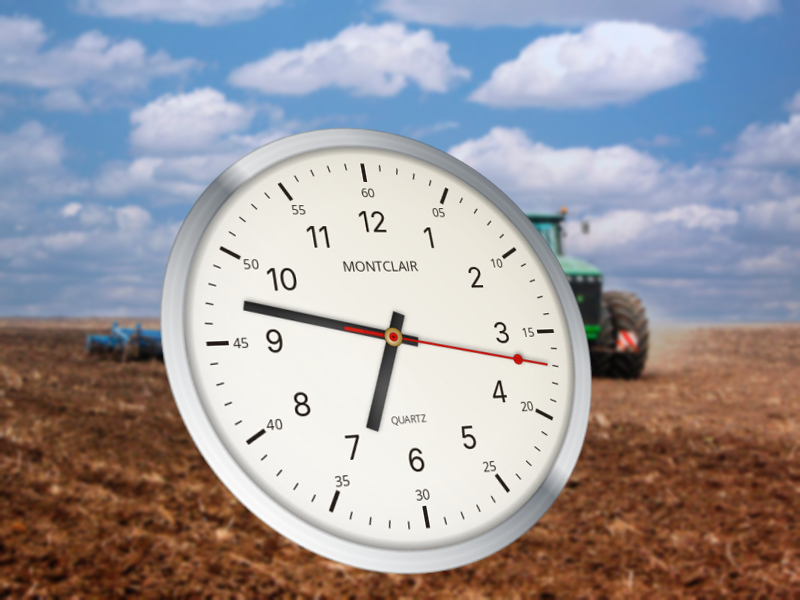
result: 6.47.17
